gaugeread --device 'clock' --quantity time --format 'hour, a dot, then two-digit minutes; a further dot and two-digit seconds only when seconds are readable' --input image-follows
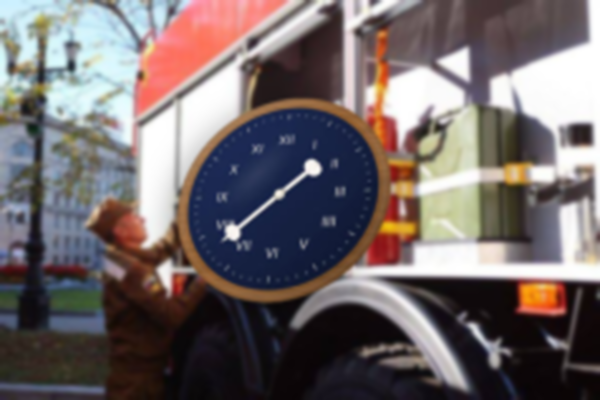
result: 1.38
